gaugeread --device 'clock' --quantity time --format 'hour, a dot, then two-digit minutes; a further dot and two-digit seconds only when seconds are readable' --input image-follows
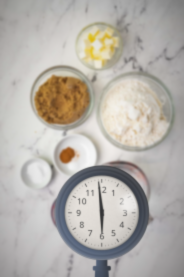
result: 5.59
